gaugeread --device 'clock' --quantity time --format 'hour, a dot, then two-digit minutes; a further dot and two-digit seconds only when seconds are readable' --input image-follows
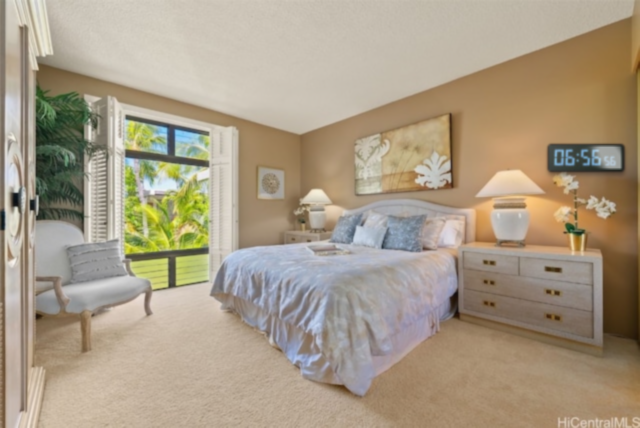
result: 6.56
